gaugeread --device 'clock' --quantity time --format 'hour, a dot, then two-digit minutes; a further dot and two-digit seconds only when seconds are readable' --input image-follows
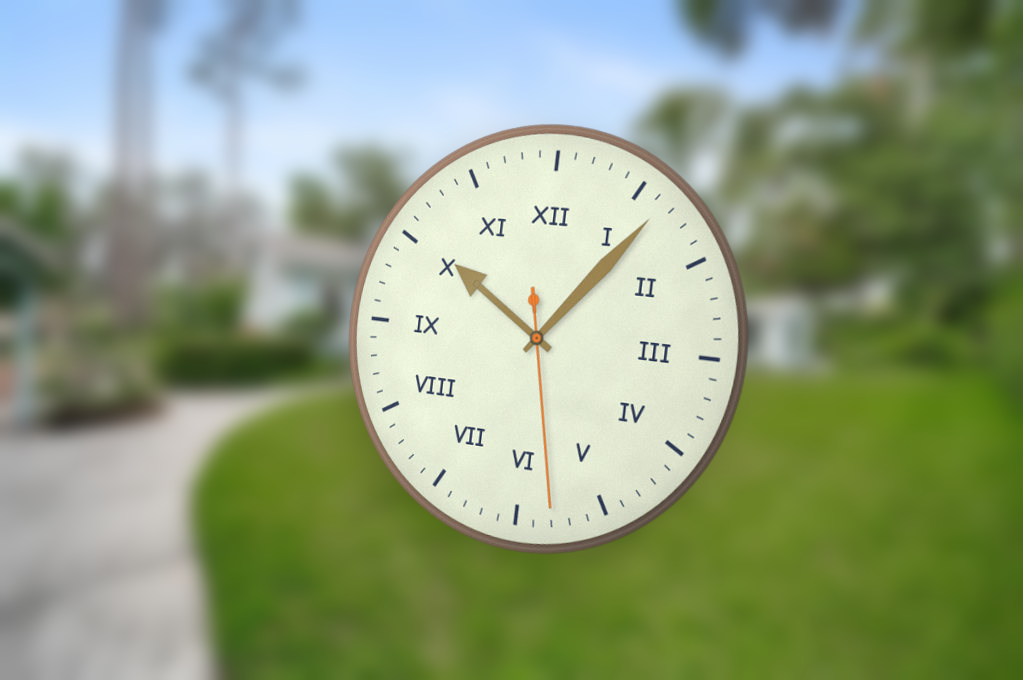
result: 10.06.28
